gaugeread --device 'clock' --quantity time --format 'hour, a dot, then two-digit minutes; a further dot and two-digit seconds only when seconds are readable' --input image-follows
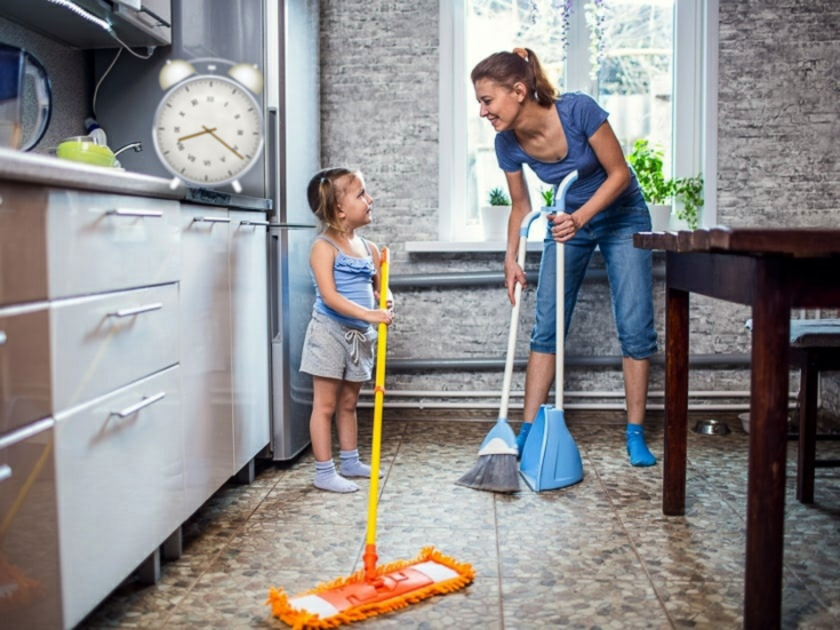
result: 8.21
